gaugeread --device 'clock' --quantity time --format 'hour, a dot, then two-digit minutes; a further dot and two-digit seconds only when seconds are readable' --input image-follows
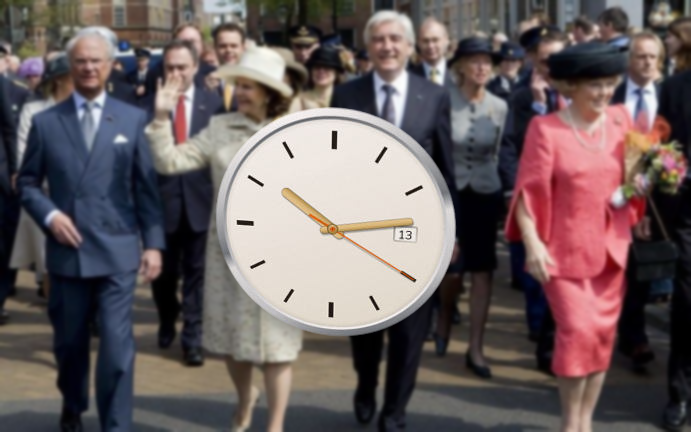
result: 10.13.20
